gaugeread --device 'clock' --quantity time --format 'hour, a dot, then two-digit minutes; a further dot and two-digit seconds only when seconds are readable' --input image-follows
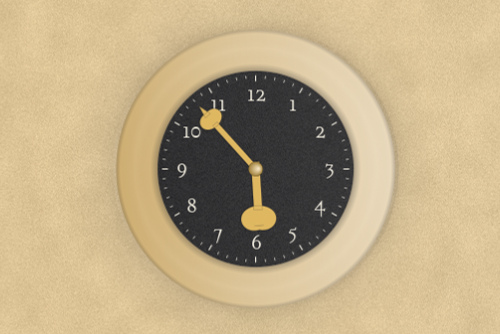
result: 5.53
